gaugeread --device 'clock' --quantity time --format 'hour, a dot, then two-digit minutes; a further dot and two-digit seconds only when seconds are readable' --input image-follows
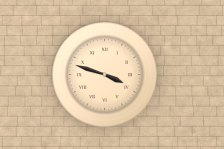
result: 3.48
